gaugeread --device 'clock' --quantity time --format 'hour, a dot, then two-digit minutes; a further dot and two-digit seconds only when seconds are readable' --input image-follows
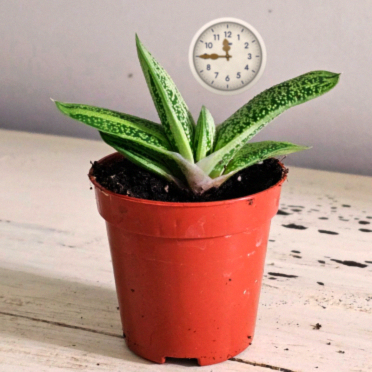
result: 11.45
